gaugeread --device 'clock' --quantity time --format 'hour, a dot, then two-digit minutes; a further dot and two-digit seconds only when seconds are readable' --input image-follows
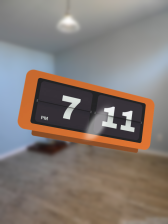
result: 7.11
